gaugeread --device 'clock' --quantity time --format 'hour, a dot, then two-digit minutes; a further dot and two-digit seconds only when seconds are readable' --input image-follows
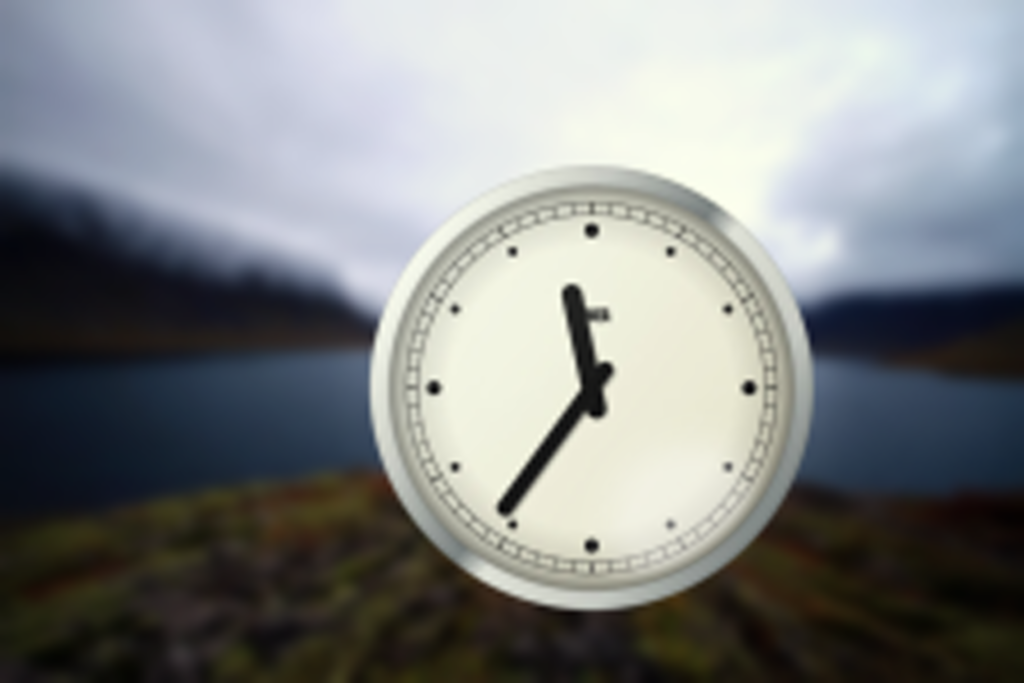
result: 11.36
